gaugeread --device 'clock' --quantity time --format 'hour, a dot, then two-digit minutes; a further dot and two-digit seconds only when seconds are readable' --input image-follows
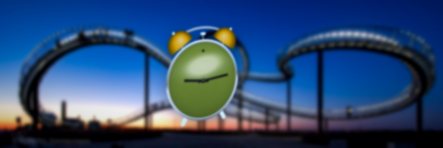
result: 9.14
